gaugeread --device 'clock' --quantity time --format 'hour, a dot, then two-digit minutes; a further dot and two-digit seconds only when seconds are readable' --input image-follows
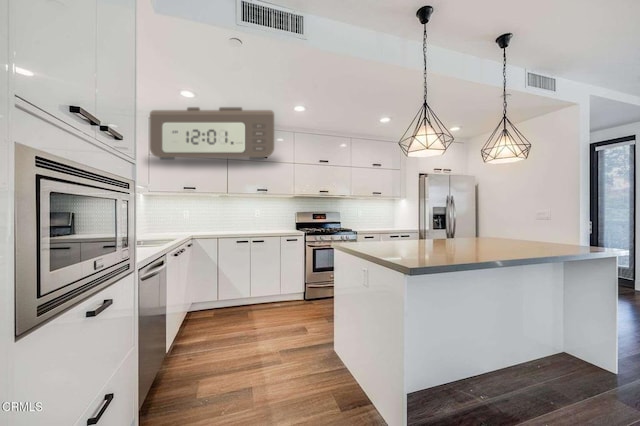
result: 12.01
